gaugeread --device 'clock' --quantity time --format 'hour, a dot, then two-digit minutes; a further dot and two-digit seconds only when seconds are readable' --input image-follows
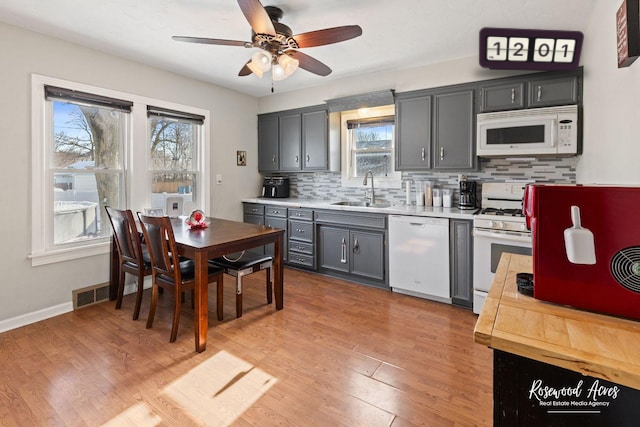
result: 12.01
